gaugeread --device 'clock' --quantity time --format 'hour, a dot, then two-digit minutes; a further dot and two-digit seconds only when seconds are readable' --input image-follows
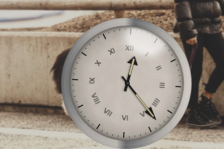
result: 12.23
